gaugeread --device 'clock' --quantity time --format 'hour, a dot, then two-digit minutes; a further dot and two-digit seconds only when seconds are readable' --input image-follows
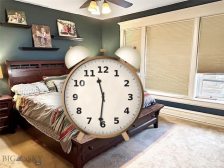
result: 11.31
